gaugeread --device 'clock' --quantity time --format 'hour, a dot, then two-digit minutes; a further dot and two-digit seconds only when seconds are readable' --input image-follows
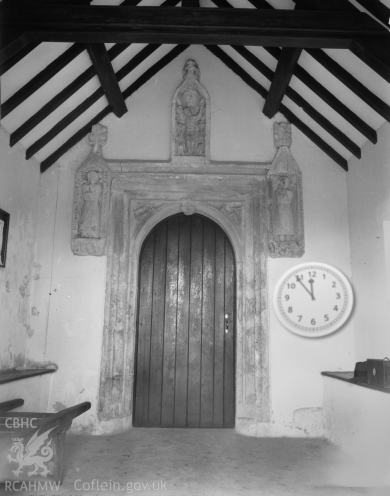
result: 11.54
